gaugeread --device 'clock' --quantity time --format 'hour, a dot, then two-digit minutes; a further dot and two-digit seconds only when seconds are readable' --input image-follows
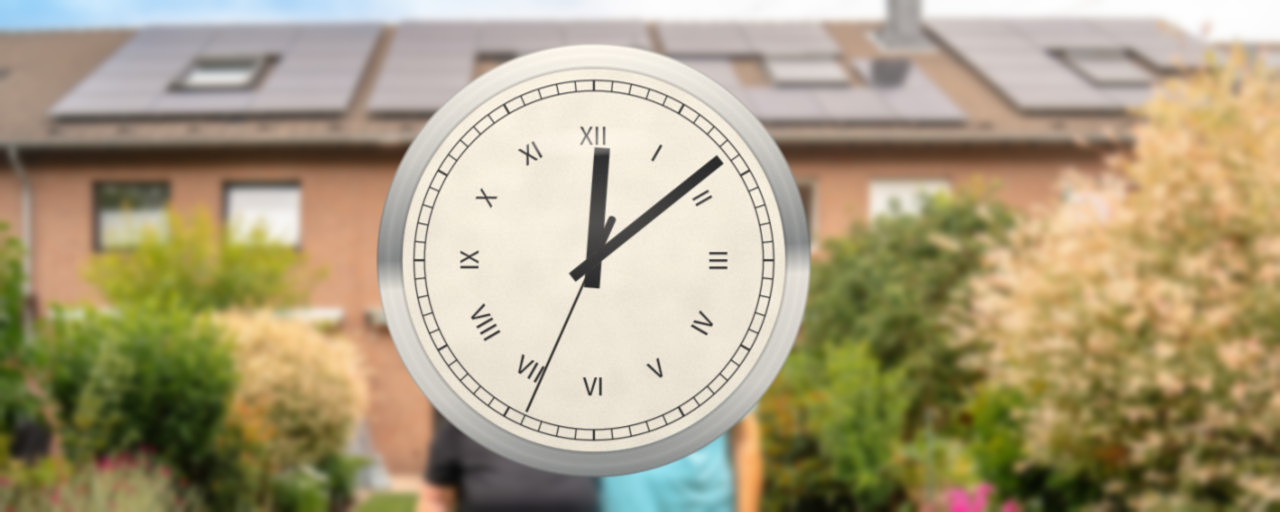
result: 12.08.34
